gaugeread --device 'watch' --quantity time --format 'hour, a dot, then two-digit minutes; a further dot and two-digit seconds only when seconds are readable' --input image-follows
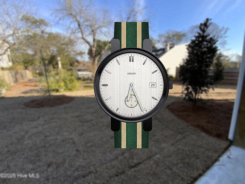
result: 6.26
